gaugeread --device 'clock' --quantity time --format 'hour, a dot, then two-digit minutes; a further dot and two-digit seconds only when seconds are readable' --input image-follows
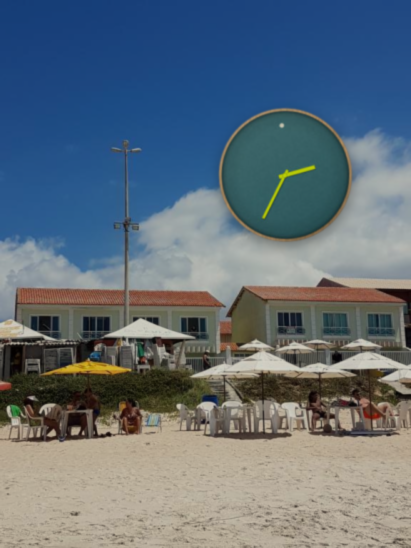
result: 2.35
